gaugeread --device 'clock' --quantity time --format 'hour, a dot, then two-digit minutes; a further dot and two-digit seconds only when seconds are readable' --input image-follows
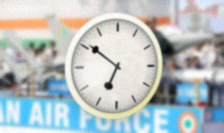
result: 6.51
